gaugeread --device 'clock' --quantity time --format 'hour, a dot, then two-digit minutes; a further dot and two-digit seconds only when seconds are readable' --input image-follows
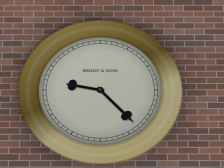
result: 9.23
